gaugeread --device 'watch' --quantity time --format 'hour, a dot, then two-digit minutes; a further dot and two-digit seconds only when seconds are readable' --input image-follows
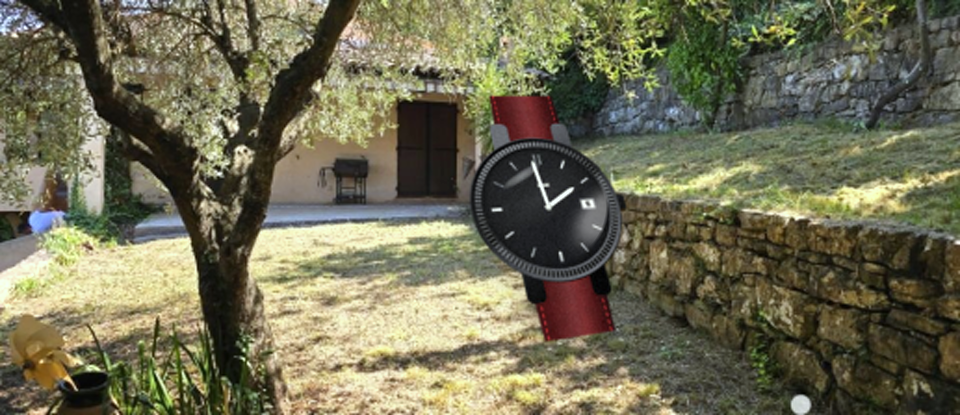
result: 1.59
